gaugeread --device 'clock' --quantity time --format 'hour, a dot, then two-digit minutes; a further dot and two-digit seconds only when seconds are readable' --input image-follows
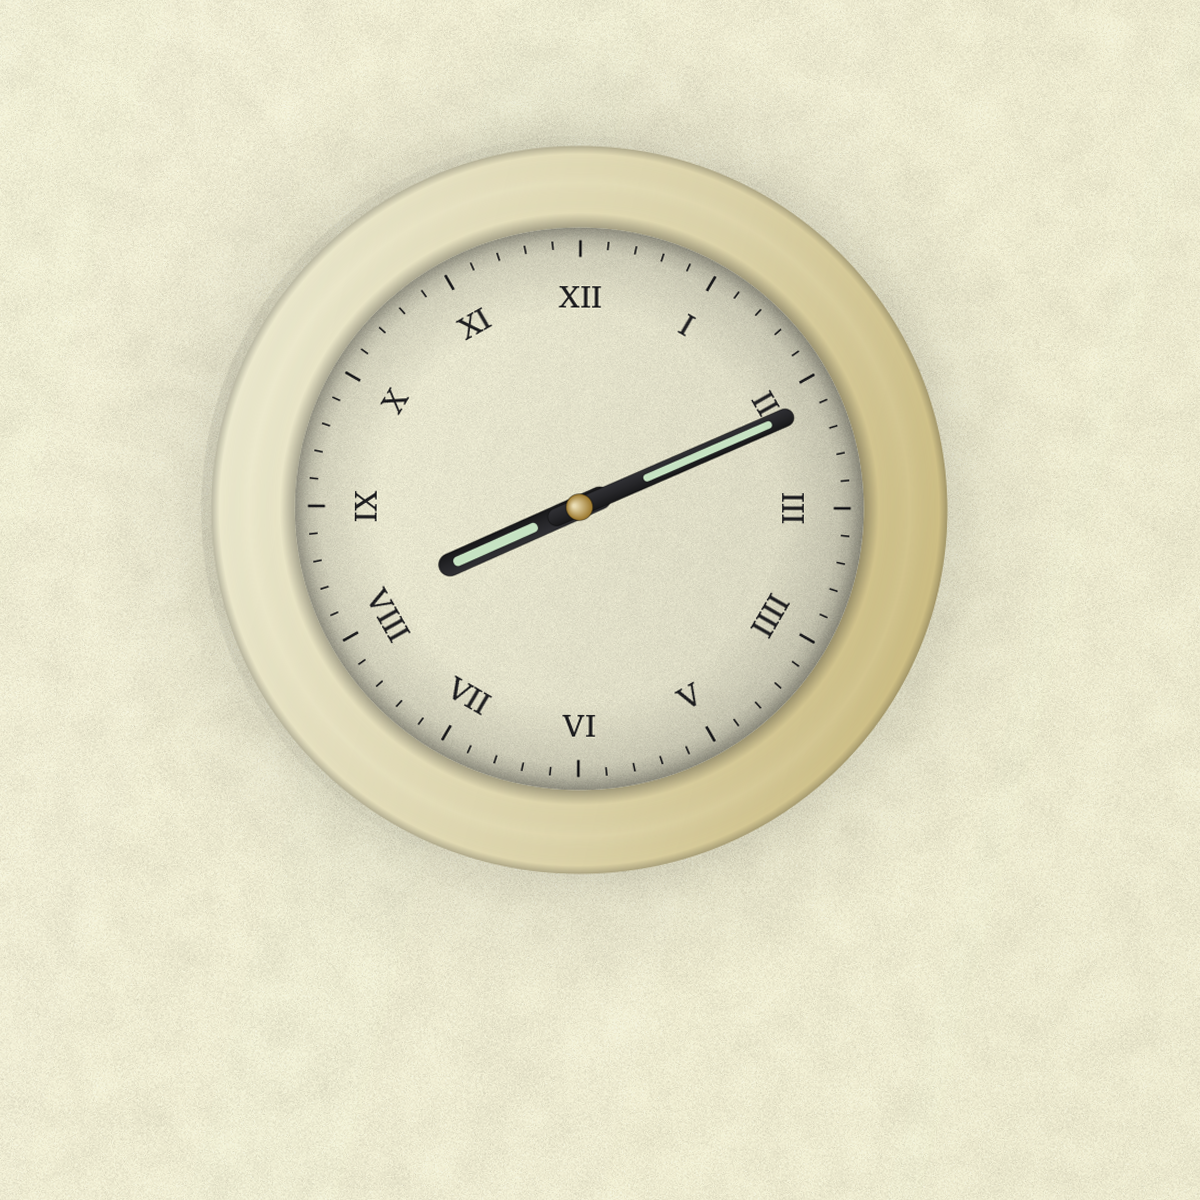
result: 8.11
